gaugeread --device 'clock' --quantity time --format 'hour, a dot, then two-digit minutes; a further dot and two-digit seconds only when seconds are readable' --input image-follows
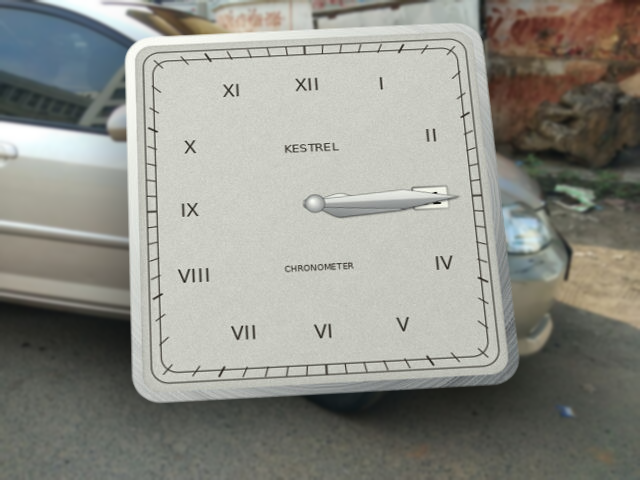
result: 3.15
